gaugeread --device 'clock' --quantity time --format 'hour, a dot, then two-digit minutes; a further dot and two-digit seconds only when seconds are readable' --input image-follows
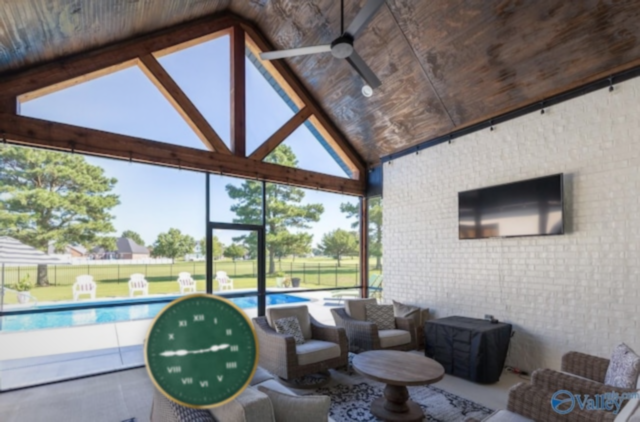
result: 2.45
